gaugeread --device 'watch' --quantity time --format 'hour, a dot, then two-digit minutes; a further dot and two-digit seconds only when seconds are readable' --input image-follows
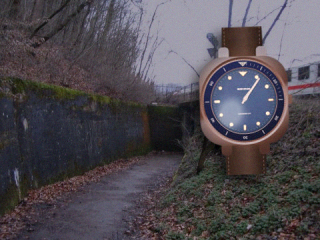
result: 1.06
